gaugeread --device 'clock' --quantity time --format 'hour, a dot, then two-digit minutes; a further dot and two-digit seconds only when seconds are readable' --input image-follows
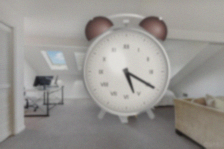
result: 5.20
